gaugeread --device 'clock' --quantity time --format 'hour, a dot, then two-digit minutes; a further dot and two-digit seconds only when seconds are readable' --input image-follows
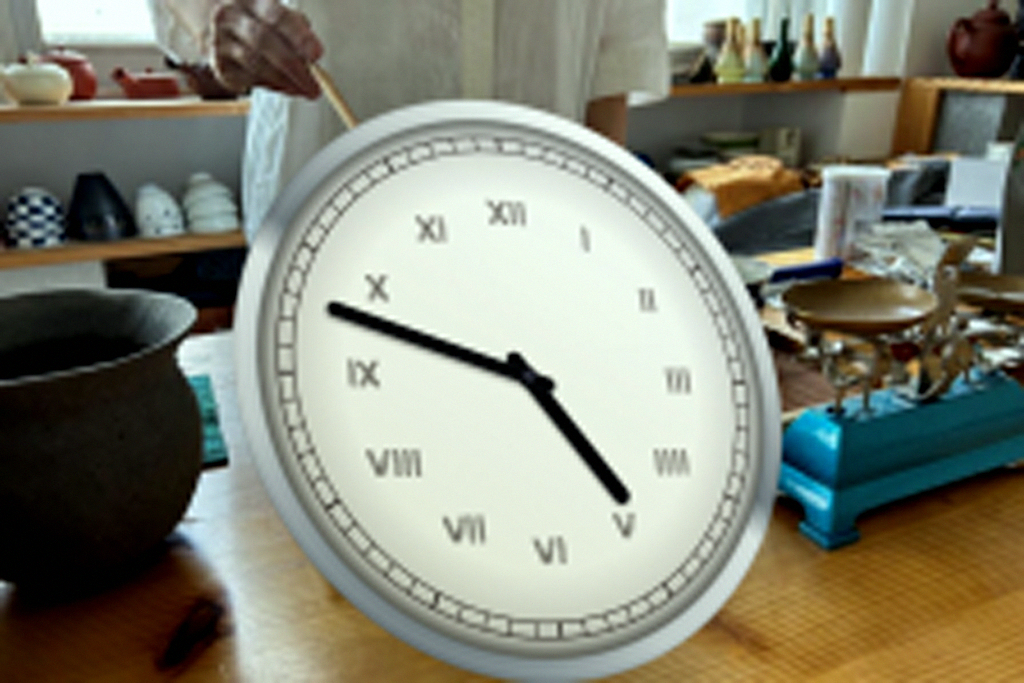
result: 4.48
